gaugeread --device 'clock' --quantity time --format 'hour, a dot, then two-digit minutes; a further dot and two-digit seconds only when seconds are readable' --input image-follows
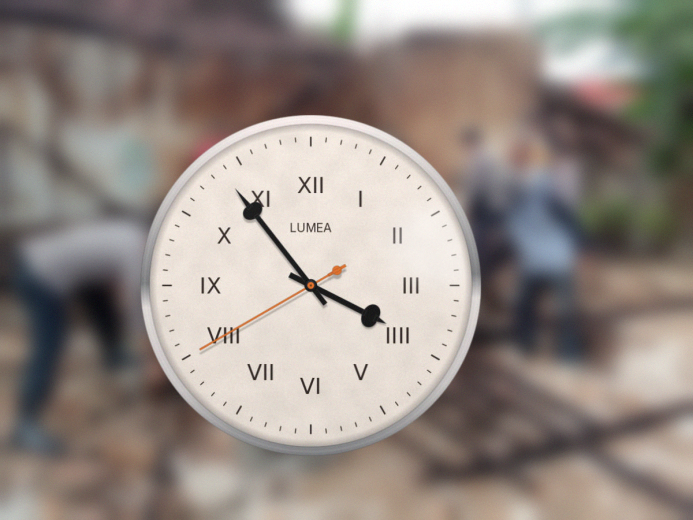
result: 3.53.40
